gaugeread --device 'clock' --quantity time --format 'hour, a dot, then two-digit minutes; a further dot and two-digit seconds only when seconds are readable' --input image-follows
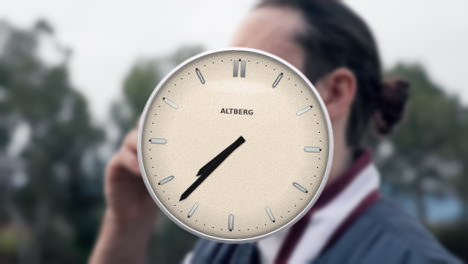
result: 7.37
